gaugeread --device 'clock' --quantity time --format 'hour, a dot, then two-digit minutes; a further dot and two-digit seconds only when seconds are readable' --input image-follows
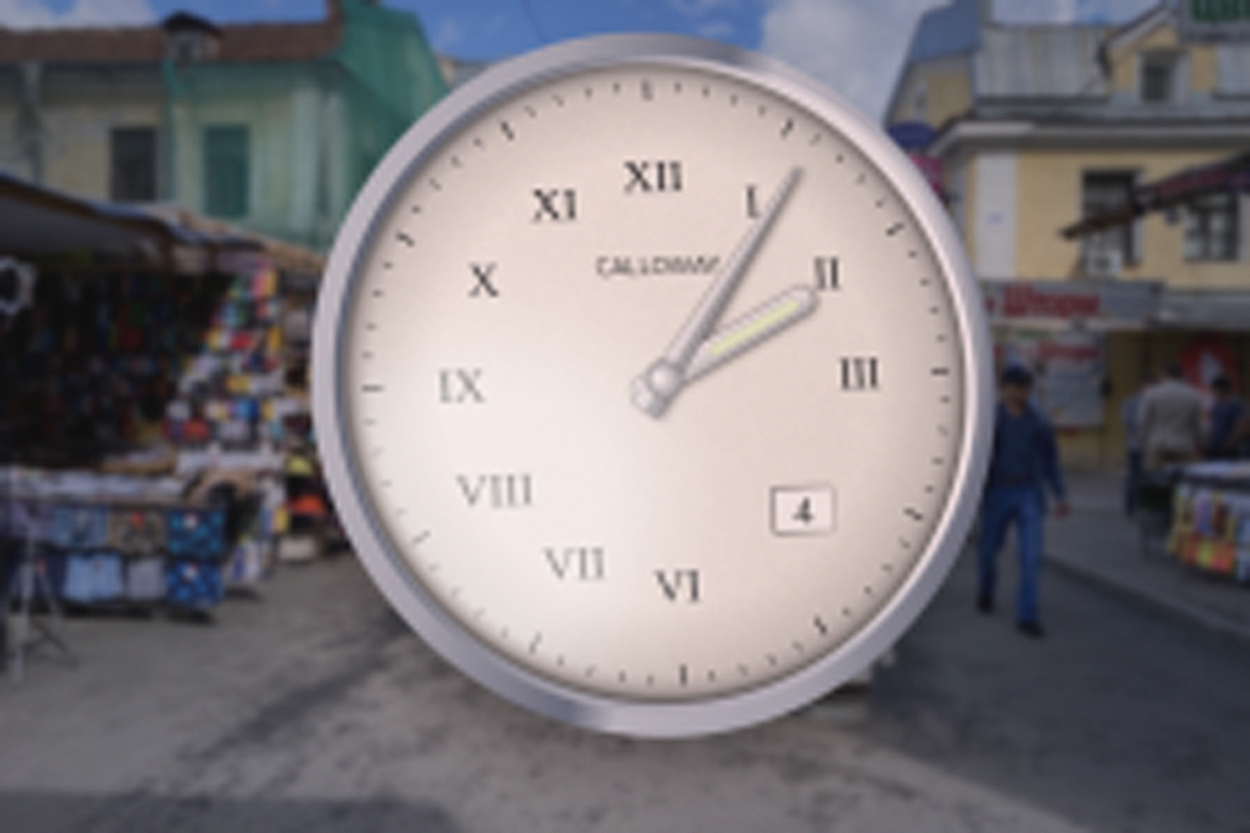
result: 2.06
